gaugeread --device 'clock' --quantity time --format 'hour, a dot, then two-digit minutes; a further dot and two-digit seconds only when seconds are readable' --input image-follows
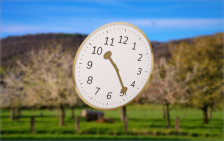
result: 10.24
